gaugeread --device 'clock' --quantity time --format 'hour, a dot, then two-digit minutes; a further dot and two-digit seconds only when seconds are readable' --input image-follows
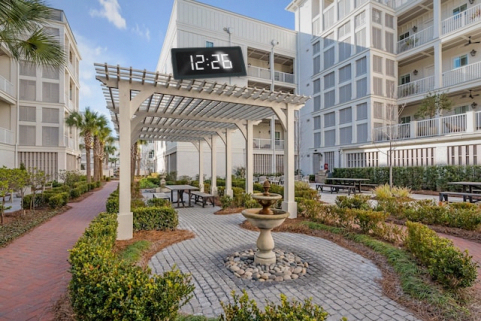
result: 12.26
